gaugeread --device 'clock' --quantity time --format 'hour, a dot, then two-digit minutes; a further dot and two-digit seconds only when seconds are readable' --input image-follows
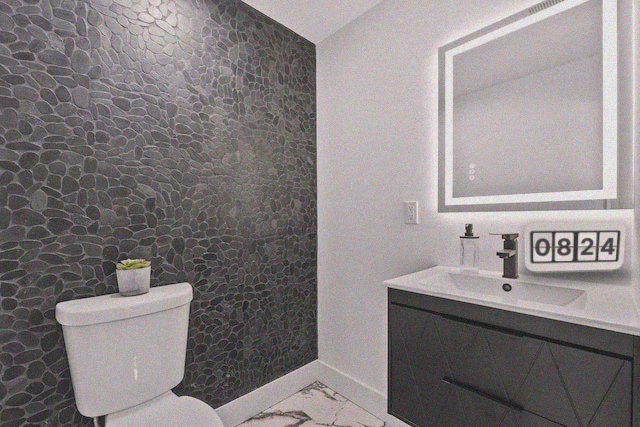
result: 8.24
